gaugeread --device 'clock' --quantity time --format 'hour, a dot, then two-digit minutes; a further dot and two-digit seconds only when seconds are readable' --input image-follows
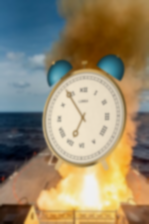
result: 6.54
